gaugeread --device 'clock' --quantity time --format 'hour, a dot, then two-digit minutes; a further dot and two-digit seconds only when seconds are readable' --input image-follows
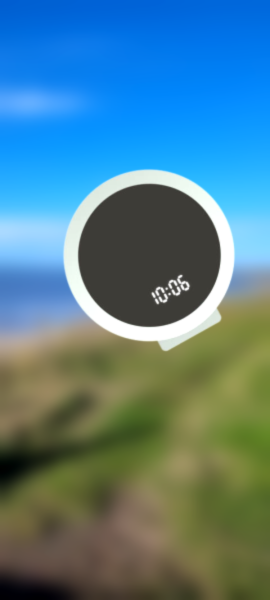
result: 10.06
